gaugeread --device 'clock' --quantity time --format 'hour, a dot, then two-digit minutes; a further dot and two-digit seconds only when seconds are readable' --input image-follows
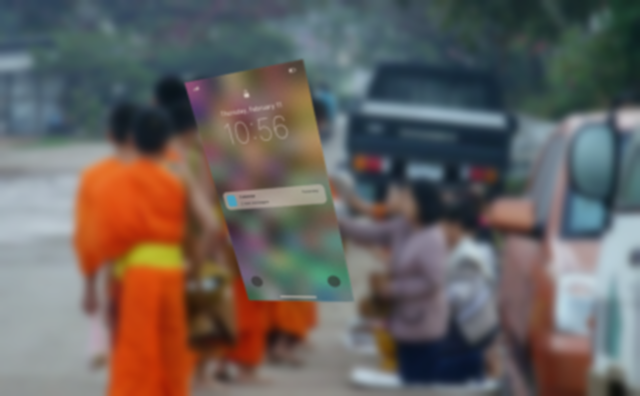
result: 10.56
